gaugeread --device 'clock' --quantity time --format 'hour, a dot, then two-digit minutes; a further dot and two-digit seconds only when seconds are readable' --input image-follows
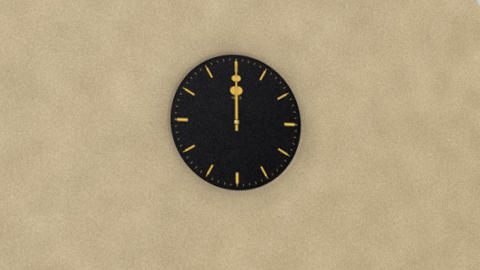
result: 12.00
